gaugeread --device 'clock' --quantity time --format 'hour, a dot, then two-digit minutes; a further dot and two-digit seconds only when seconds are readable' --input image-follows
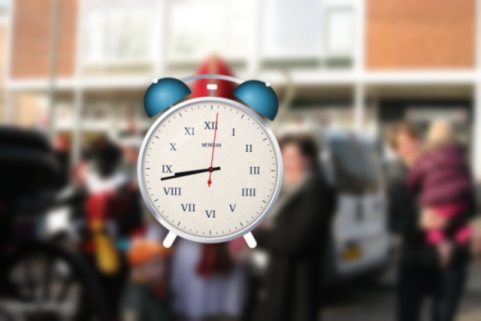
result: 8.43.01
